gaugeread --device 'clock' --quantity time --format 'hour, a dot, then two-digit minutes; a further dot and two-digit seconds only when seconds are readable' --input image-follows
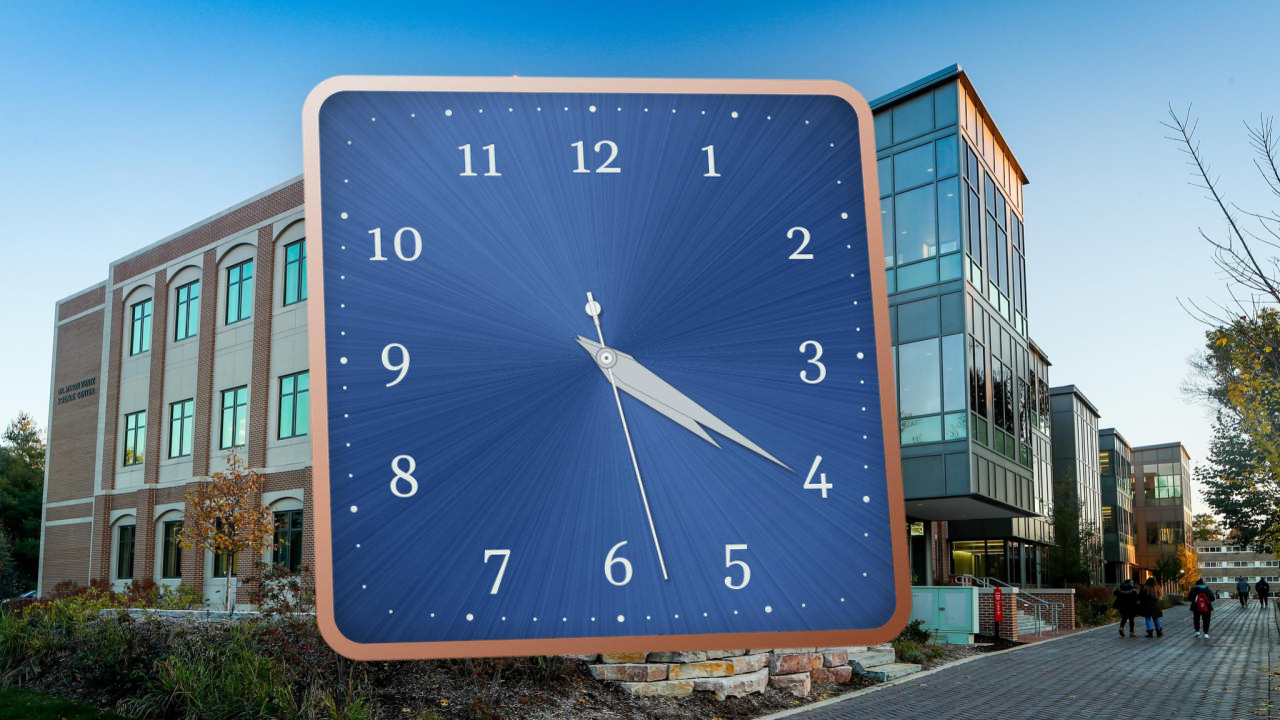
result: 4.20.28
